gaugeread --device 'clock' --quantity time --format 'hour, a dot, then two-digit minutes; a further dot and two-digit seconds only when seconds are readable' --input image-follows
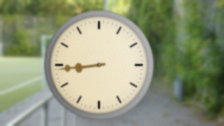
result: 8.44
